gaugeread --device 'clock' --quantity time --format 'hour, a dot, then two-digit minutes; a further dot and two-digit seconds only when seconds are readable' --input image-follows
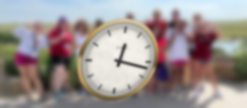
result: 12.17
